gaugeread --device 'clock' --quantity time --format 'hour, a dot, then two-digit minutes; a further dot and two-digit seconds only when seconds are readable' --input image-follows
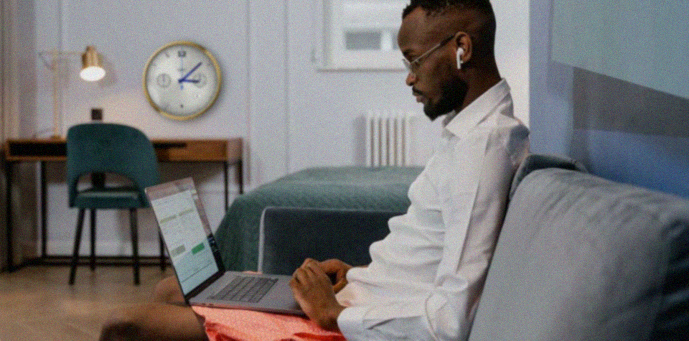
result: 3.08
